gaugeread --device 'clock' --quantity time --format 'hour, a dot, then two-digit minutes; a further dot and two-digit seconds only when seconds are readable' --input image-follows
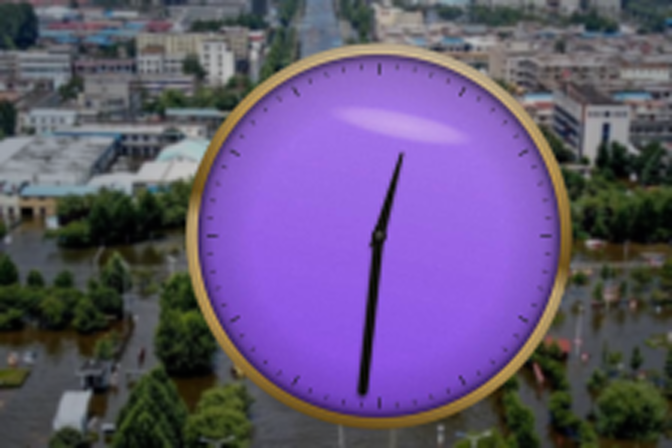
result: 12.31
